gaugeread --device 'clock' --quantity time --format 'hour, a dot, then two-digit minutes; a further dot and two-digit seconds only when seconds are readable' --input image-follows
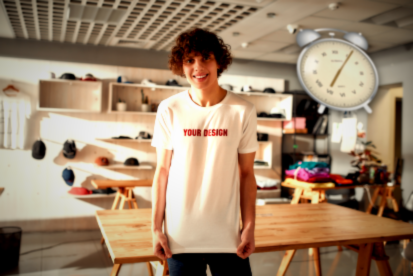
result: 7.06
